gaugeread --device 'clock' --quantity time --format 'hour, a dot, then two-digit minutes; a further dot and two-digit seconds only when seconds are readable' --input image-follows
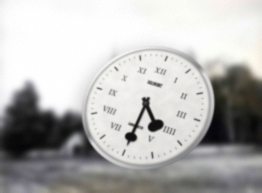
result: 4.30
